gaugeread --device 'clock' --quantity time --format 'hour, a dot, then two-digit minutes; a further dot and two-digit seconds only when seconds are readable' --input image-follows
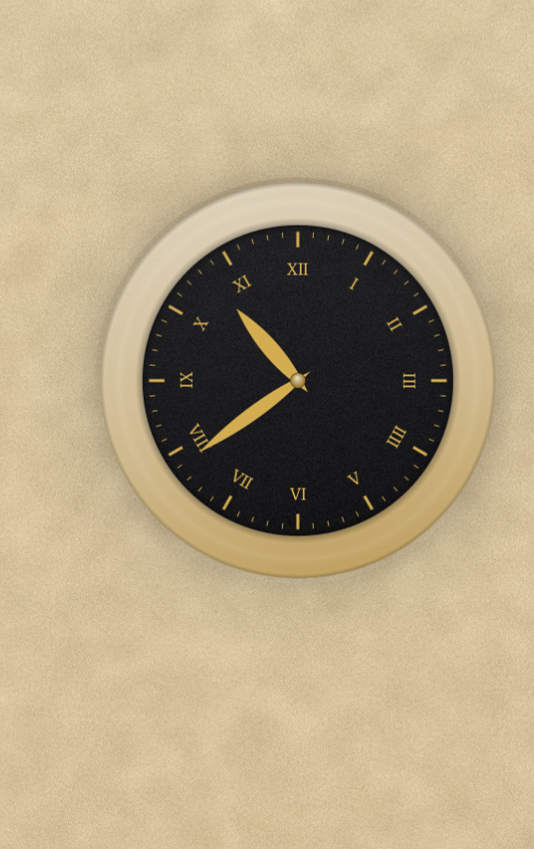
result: 10.39
